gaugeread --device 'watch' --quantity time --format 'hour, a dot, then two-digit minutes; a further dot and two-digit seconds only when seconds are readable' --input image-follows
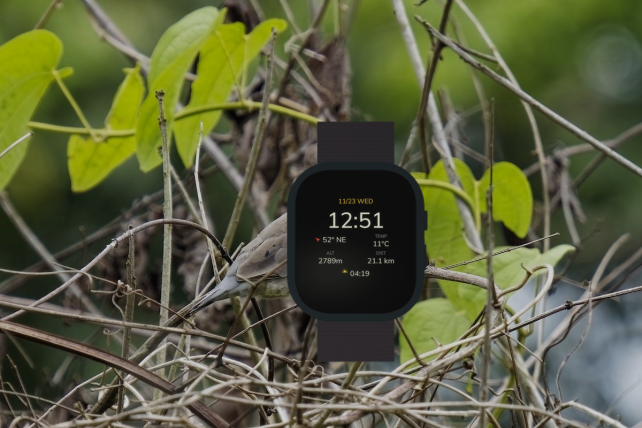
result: 12.51
